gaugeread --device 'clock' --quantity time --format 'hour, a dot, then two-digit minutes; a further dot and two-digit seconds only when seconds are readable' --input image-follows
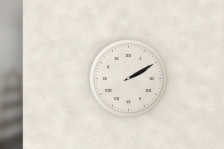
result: 2.10
